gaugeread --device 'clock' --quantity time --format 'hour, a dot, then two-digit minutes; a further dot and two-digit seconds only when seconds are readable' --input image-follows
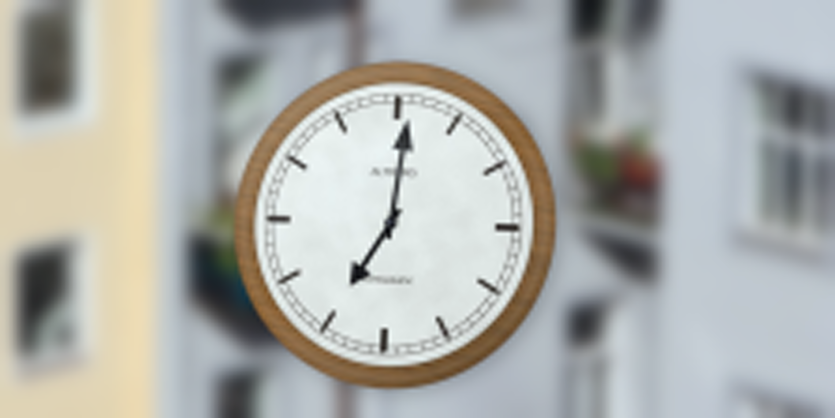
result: 7.01
